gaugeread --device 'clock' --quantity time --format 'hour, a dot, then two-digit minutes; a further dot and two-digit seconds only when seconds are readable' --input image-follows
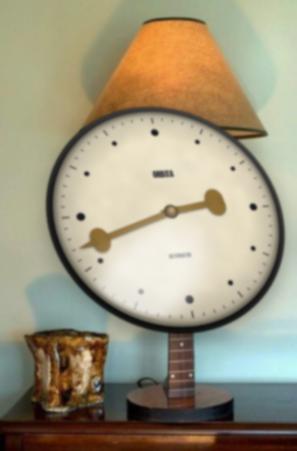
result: 2.42
